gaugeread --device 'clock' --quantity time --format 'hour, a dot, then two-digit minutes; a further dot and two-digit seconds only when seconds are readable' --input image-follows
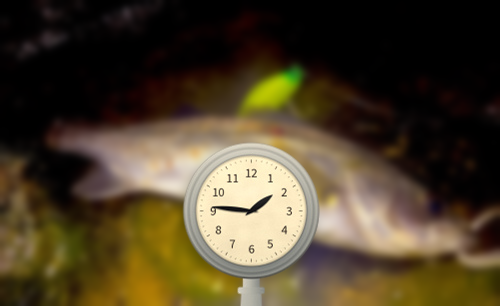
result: 1.46
